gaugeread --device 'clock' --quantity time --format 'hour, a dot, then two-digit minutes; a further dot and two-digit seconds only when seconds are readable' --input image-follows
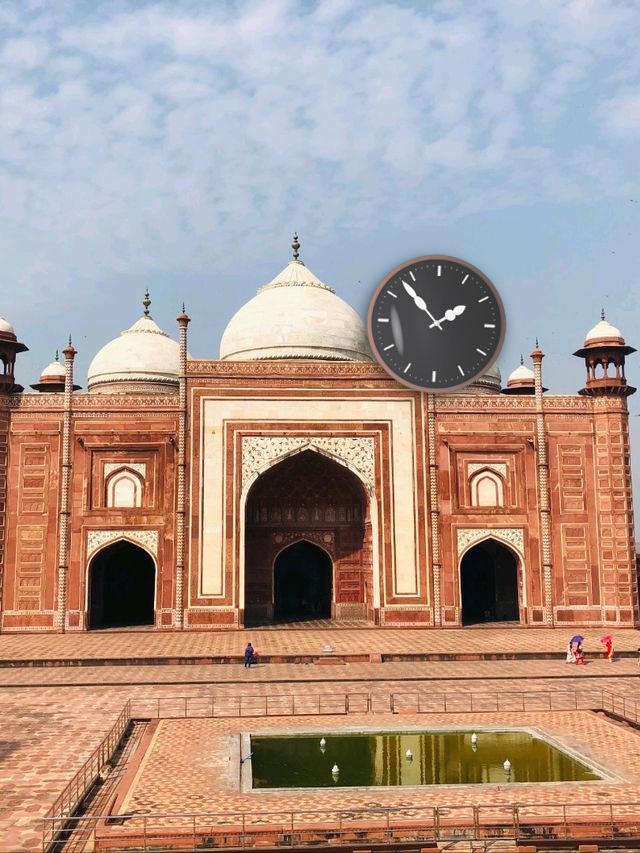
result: 1.53
